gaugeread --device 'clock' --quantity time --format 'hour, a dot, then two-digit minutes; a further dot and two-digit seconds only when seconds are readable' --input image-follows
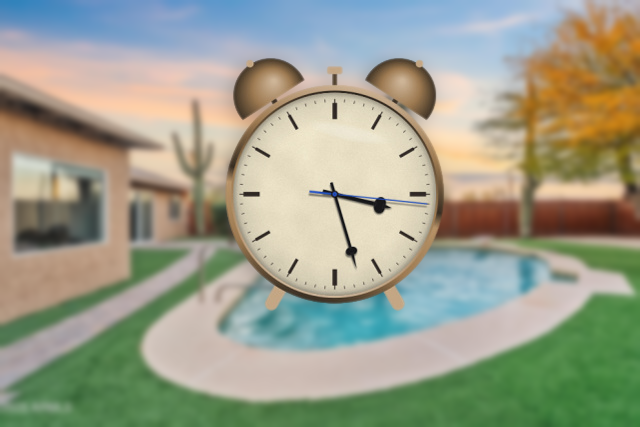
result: 3.27.16
